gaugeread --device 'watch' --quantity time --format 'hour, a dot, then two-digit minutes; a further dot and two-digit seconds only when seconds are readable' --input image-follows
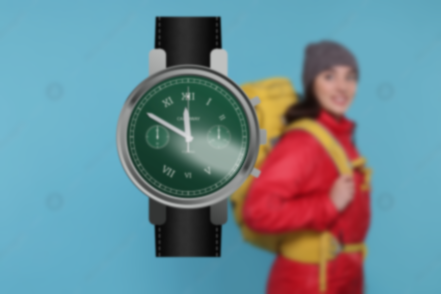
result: 11.50
